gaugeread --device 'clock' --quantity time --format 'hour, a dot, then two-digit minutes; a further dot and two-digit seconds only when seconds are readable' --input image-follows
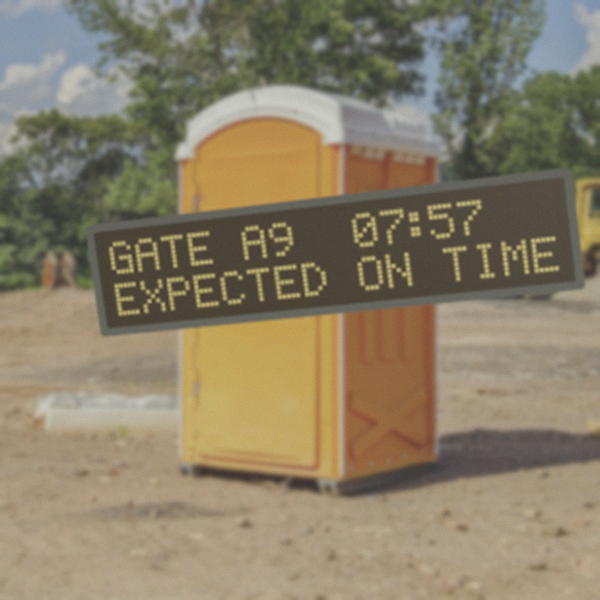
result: 7.57
